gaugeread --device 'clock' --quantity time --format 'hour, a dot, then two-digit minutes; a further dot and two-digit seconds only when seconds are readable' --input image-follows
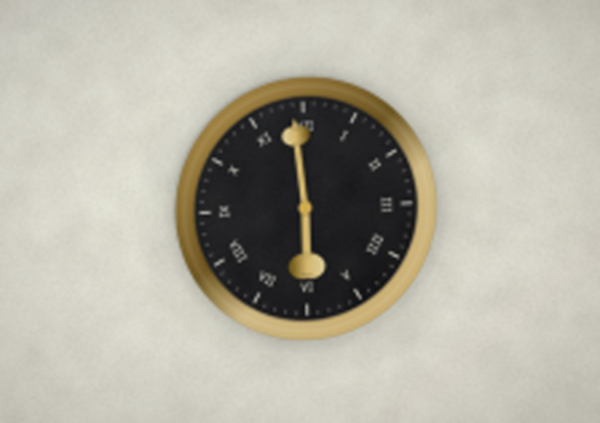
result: 5.59
